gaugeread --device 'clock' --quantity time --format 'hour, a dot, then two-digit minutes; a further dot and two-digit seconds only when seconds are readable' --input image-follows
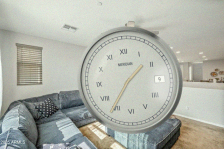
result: 1.36
